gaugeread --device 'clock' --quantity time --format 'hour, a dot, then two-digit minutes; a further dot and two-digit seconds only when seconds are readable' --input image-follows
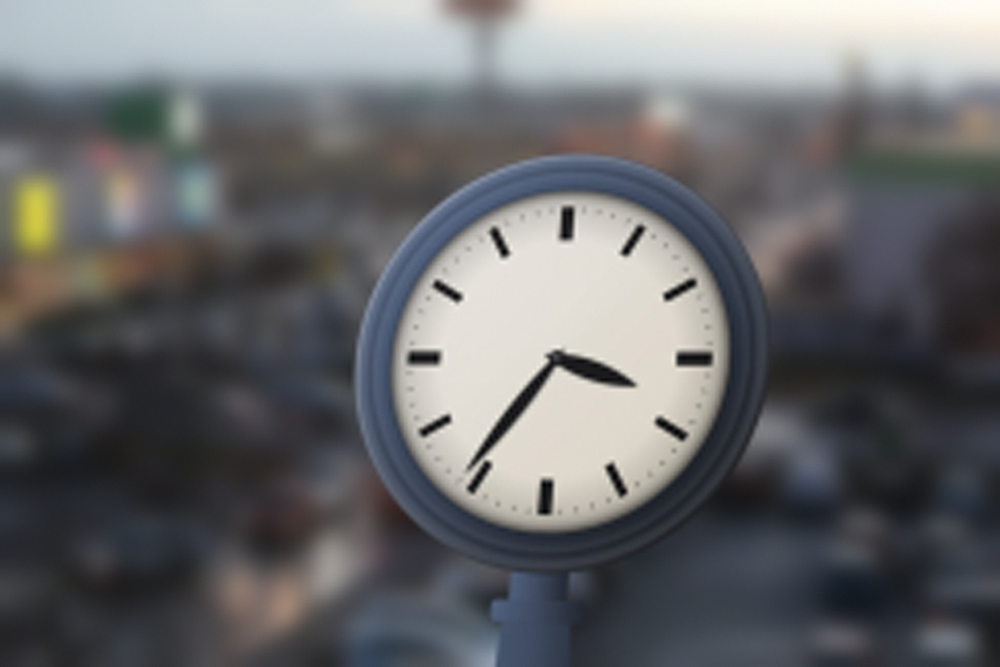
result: 3.36
